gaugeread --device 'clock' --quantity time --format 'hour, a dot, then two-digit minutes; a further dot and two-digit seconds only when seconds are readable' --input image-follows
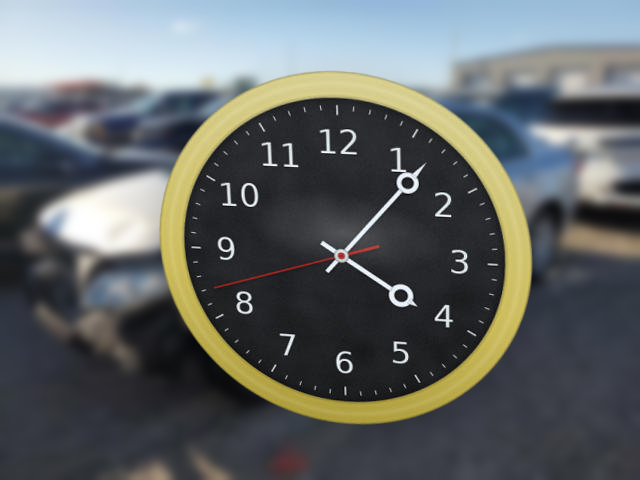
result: 4.06.42
